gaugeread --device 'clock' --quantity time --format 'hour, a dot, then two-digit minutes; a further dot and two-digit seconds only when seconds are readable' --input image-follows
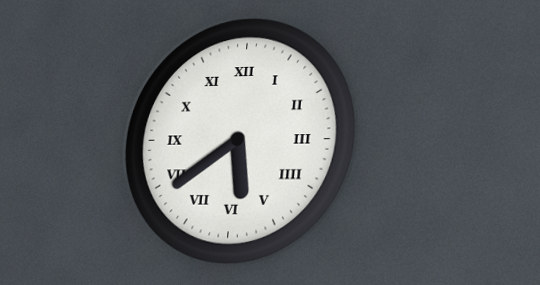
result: 5.39
